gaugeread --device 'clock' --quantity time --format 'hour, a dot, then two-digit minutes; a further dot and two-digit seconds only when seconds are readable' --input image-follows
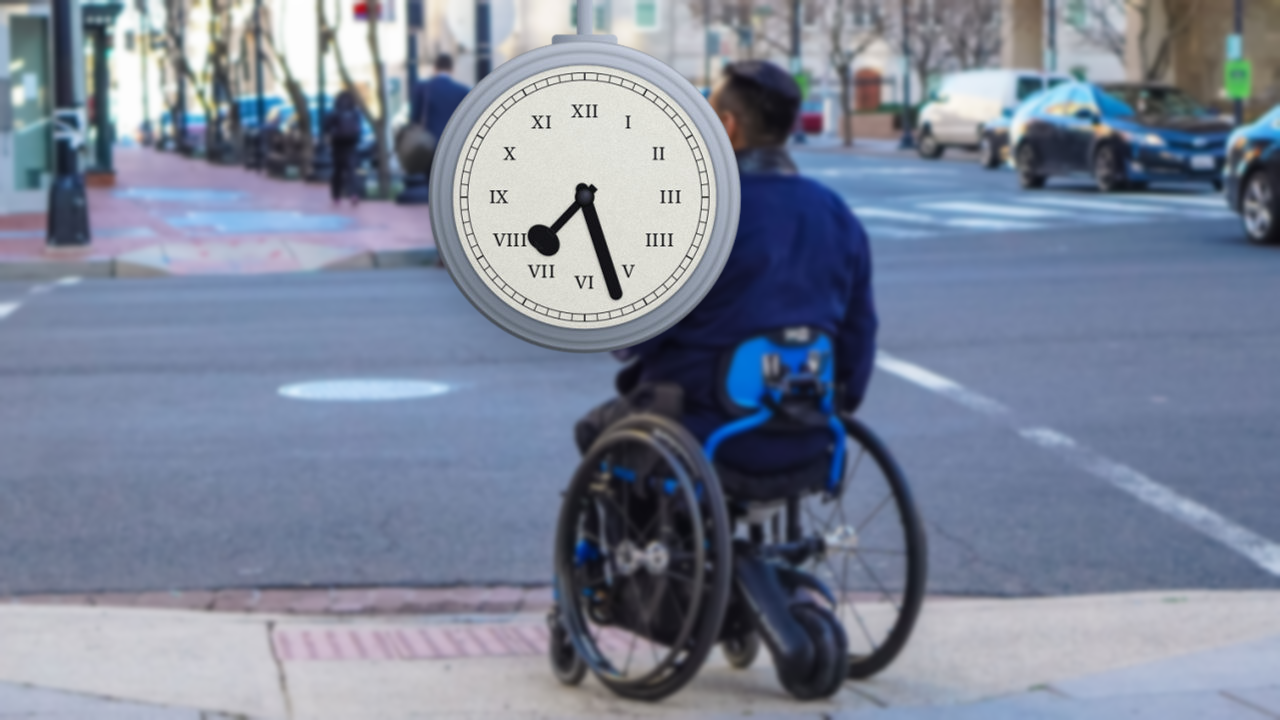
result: 7.27
